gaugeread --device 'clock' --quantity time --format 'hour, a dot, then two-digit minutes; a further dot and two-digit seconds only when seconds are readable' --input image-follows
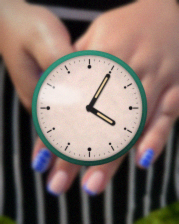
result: 4.05
